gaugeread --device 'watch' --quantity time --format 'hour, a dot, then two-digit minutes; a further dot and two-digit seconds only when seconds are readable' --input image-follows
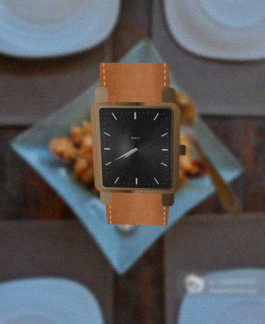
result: 7.40
